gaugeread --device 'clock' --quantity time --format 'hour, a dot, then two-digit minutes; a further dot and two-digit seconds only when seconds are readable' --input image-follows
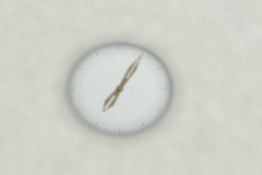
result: 7.05
